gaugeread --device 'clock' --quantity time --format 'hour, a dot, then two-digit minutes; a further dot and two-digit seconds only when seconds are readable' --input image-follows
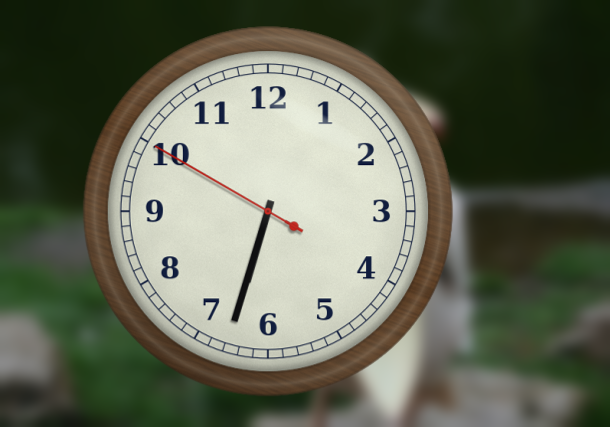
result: 6.32.50
